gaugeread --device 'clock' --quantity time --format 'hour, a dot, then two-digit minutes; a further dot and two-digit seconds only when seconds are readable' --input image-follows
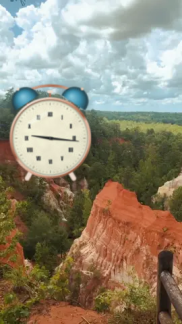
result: 9.16
